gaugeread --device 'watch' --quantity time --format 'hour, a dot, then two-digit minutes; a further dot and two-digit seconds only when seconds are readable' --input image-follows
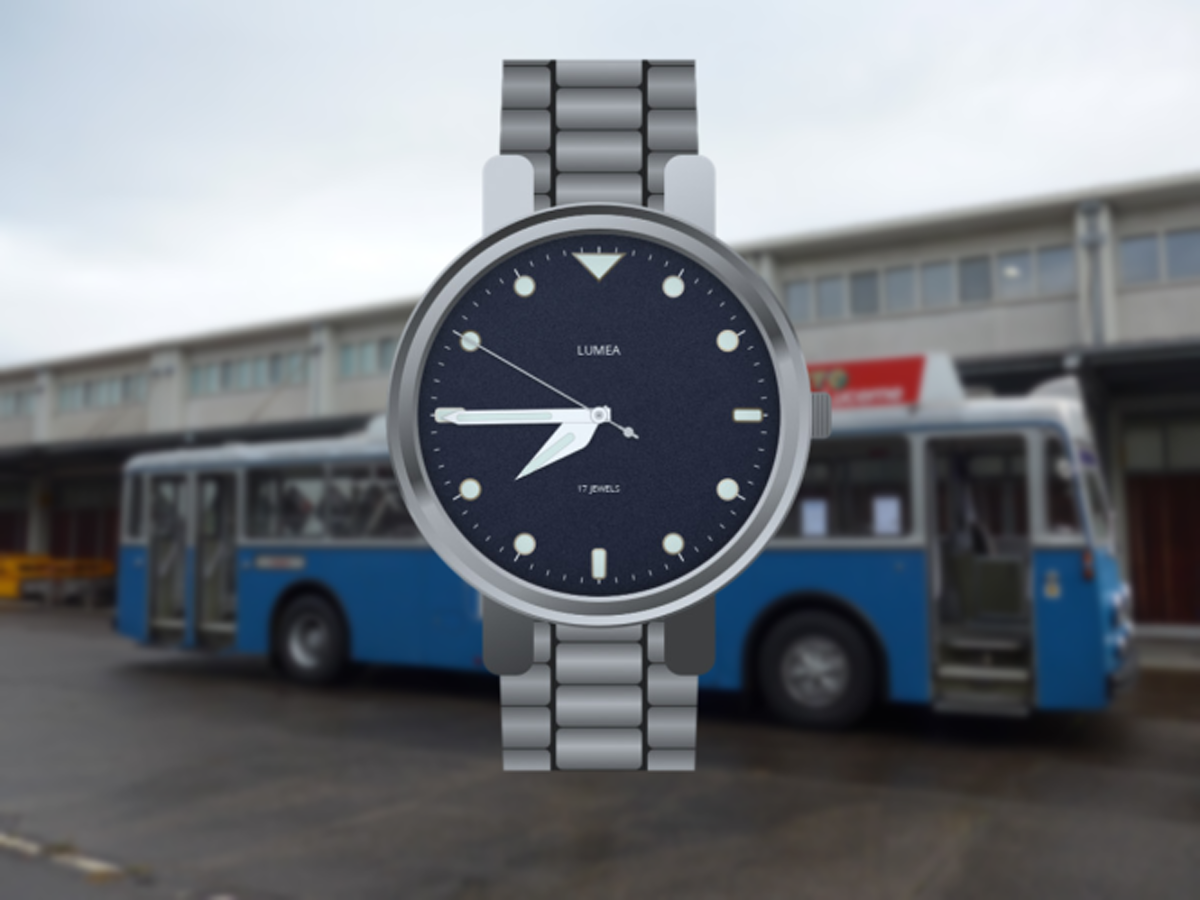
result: 7.44.50
